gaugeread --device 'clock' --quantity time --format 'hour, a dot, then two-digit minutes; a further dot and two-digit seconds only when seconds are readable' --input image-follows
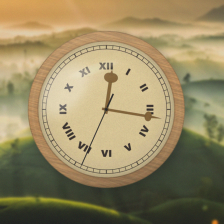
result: 12.16.34
